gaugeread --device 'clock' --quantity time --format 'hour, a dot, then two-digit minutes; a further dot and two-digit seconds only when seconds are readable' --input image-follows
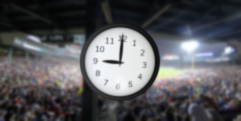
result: 9.00
